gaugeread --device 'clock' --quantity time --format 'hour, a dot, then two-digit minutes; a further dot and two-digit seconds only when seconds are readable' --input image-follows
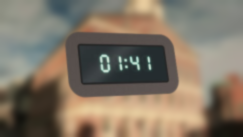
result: 1.41
